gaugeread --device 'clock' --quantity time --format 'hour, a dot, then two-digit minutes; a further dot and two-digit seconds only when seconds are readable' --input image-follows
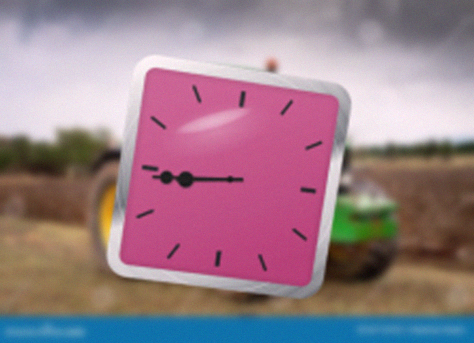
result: 8.44
